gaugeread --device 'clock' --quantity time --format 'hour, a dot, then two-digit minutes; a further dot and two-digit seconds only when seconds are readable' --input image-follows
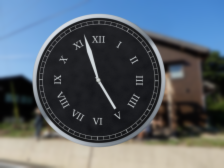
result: 4.57
